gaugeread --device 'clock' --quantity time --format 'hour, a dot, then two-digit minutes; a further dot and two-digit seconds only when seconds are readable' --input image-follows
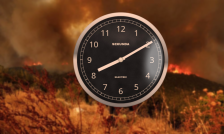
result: 8.10
